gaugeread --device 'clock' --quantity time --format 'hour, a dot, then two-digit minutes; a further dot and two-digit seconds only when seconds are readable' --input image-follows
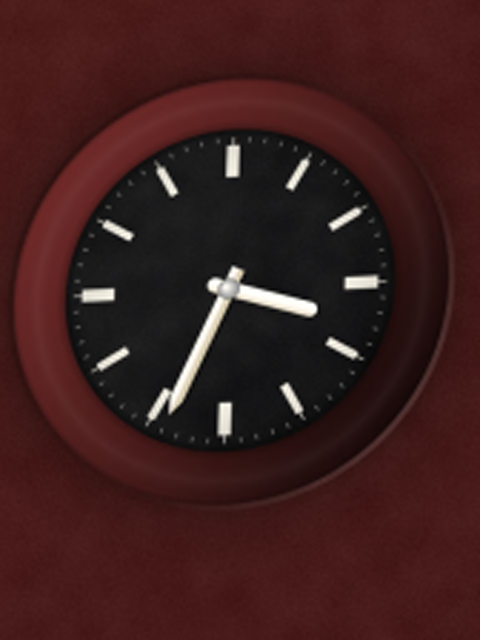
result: 3.34
